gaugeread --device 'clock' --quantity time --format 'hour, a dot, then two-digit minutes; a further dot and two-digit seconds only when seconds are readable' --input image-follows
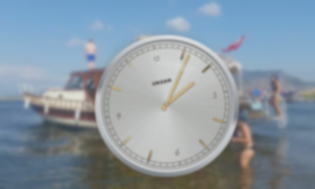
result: 2.06
